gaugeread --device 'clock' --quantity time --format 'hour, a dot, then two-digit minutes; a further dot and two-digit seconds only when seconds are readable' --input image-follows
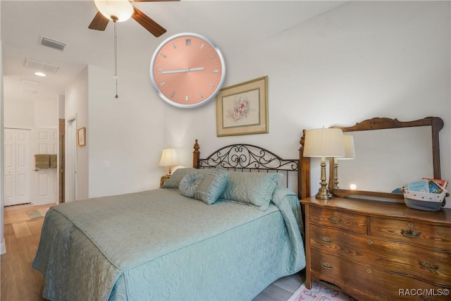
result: 2.44
